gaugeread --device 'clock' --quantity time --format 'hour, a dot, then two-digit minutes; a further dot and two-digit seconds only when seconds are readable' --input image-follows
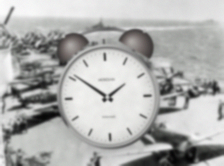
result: 1.51
